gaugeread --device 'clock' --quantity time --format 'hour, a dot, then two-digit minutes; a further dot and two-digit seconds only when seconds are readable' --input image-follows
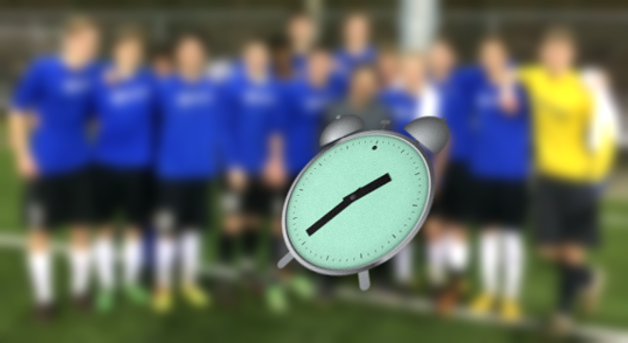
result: 1.36
